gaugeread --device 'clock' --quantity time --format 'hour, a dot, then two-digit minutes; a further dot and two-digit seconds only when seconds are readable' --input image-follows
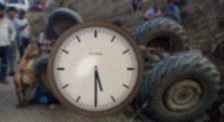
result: 5.30
